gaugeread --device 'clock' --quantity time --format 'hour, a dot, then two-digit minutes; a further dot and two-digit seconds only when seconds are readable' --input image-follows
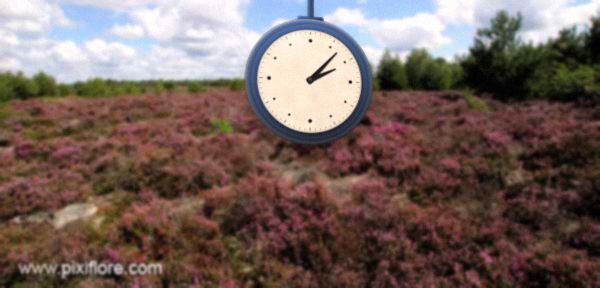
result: 2.07
